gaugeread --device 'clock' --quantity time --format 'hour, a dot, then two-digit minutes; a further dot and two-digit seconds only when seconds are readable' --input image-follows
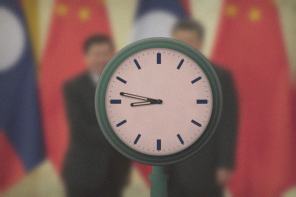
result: 8.47
